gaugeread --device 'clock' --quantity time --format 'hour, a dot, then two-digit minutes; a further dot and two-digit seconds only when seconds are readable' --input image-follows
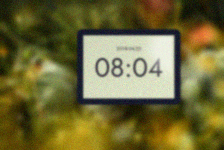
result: 8.04
